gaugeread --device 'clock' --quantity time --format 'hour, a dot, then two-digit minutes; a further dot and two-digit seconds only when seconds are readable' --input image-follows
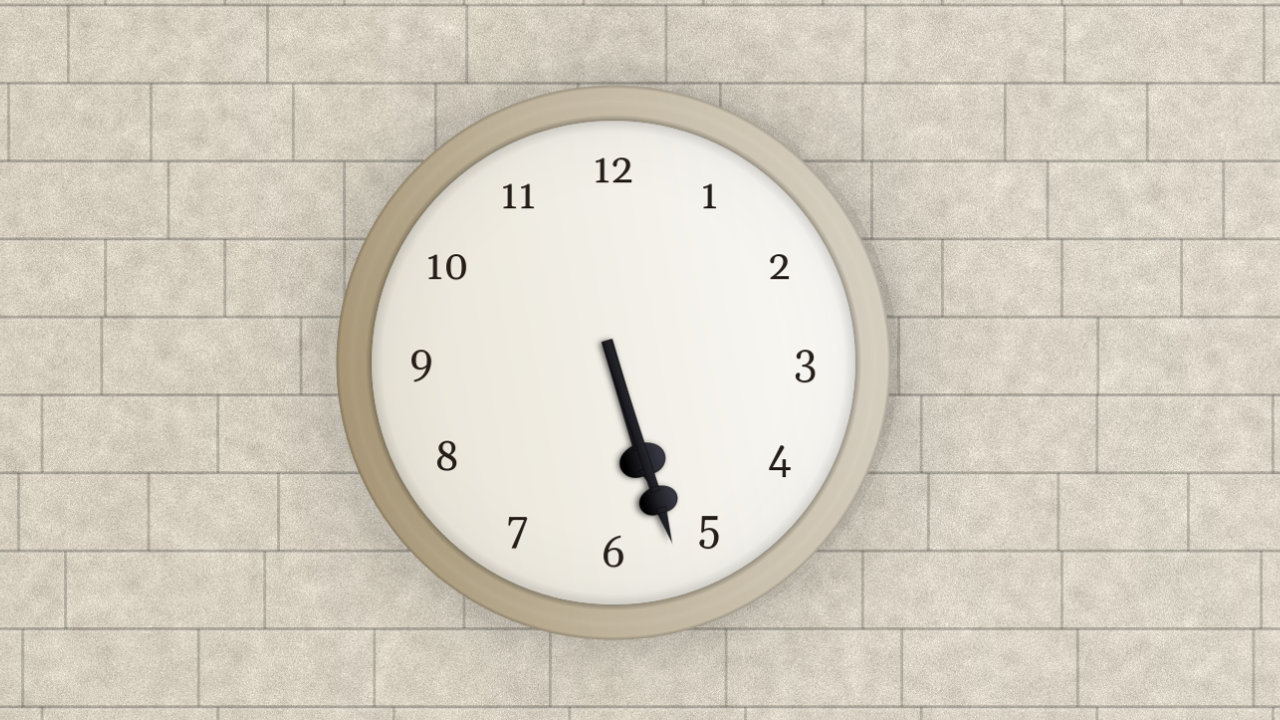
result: 5.27
